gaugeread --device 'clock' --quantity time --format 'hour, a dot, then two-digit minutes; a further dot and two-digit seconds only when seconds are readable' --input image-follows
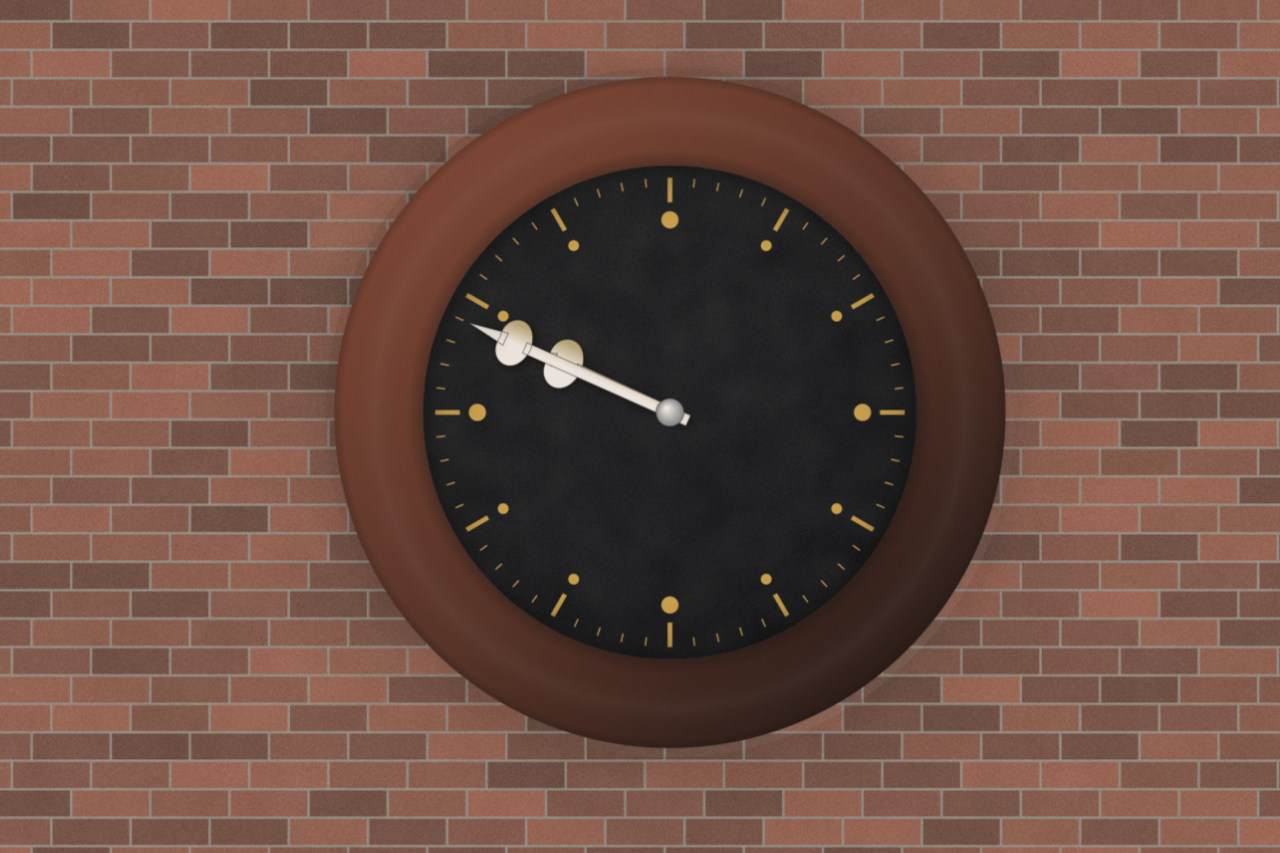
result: 9.49
